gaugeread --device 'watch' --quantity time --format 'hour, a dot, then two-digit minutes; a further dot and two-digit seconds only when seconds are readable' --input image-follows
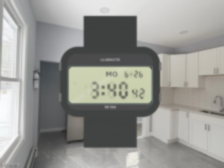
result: 3.40.42
